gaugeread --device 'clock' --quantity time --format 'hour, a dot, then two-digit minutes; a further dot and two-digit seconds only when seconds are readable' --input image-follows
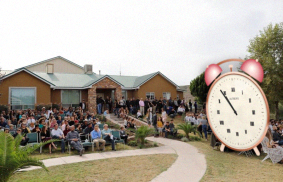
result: 10.54
